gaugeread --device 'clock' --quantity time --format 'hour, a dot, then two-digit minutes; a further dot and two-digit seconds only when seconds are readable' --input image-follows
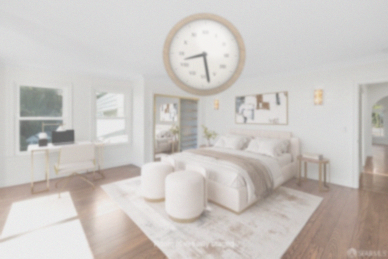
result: 8.28
